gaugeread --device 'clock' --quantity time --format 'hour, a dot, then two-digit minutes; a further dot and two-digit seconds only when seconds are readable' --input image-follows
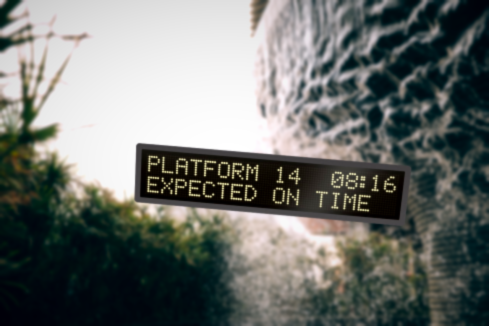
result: 8.16
